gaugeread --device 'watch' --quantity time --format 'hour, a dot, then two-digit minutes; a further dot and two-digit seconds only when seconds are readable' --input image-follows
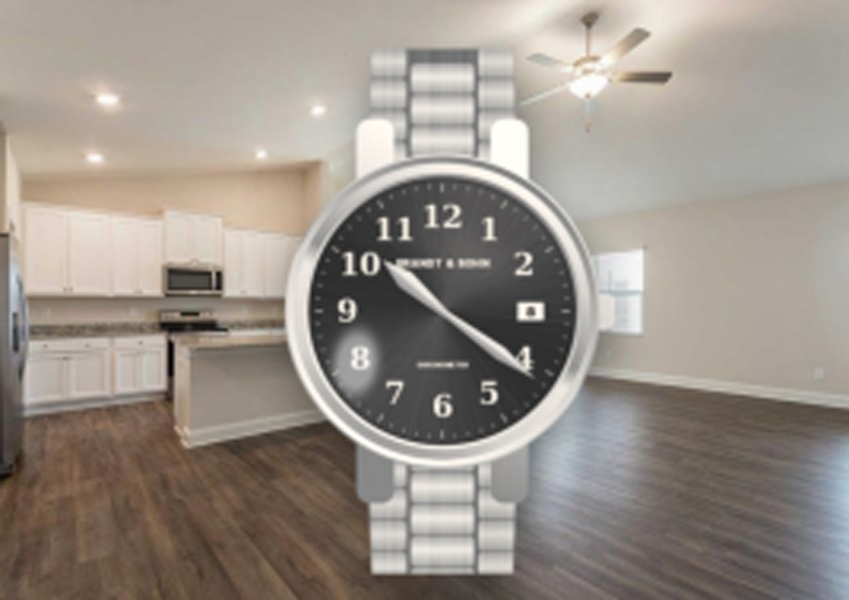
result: 10.21
